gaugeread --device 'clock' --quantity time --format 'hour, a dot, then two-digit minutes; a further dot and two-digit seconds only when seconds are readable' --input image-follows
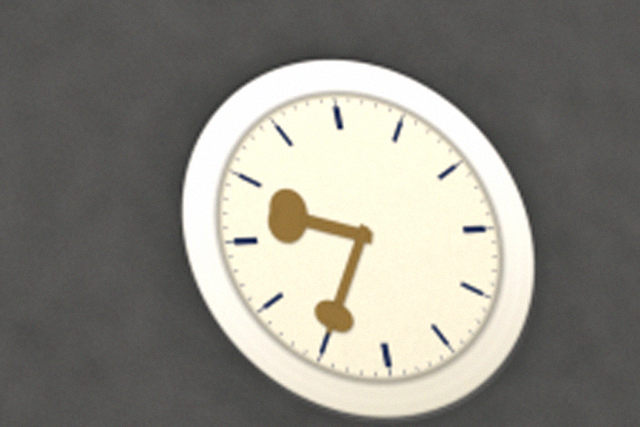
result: 9.35
